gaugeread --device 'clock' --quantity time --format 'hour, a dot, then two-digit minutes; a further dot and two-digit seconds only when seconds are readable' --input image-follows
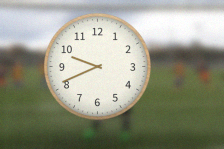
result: 9.41
